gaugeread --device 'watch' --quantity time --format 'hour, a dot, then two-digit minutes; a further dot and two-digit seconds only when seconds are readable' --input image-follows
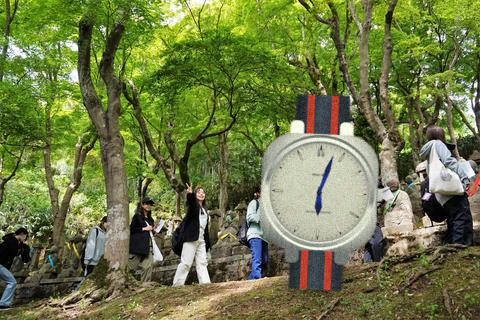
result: 6.03
